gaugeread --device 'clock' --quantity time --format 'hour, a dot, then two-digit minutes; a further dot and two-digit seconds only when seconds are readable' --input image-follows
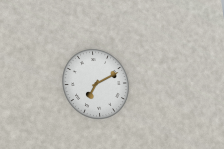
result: 7.11
